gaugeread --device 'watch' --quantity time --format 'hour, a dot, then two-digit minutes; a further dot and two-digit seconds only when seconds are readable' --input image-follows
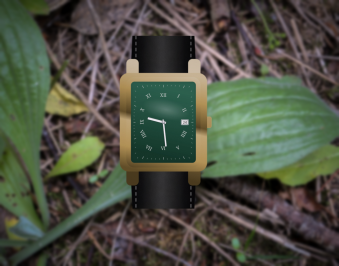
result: 9.29
